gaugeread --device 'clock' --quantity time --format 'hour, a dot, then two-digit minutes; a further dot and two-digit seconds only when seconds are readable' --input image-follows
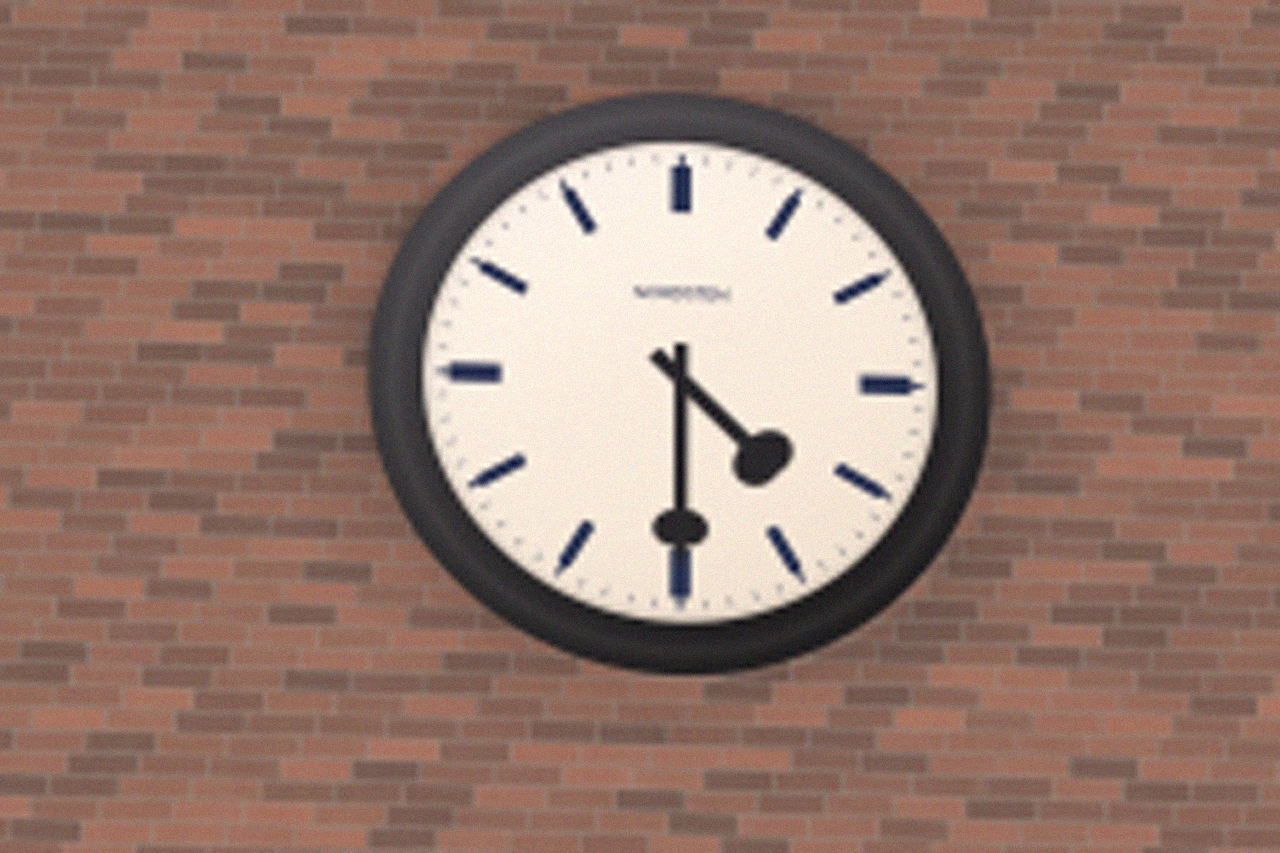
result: 4.30
